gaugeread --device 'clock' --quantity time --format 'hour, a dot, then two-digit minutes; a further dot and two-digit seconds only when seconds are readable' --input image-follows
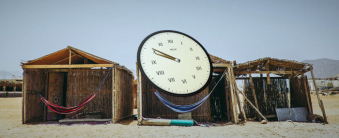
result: 9.51
